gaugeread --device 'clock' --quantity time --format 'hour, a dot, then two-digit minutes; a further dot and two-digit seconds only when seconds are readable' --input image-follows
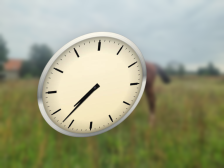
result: 7.37
